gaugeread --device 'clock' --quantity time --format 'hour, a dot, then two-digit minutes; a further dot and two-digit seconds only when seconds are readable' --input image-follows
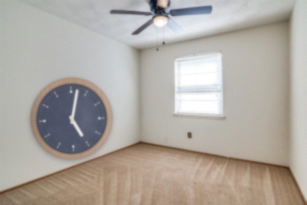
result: 5.02
